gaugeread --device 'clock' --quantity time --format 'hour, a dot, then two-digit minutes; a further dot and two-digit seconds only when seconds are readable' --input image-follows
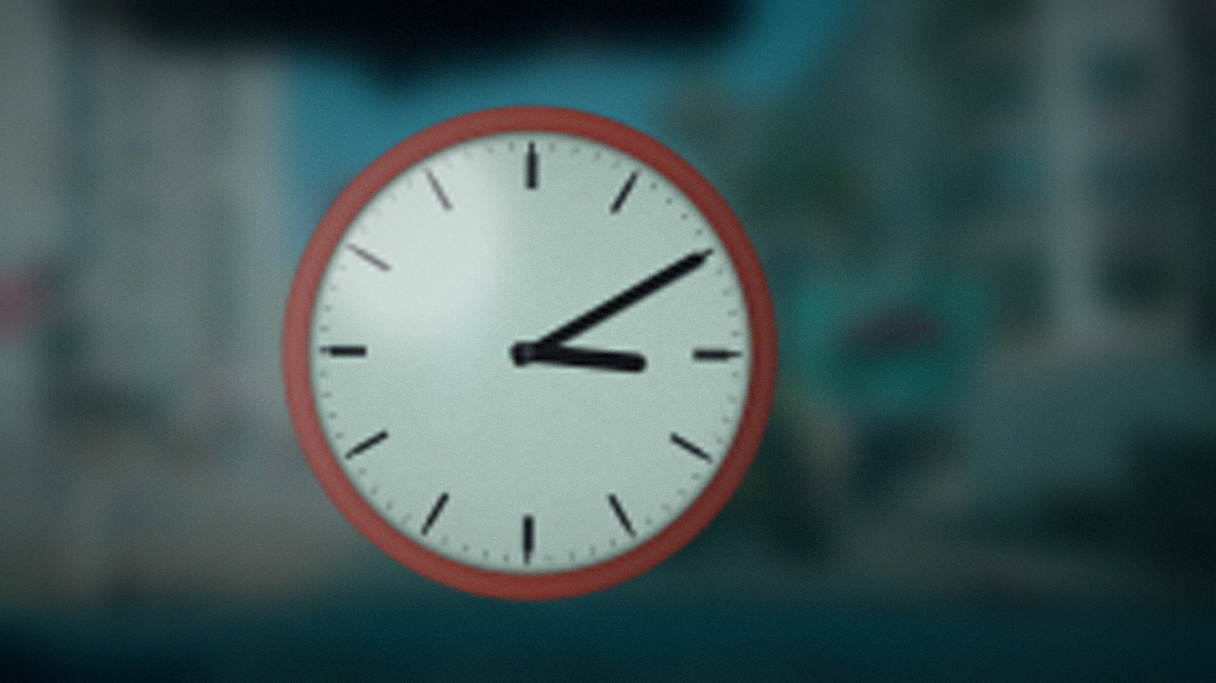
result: 3.10
